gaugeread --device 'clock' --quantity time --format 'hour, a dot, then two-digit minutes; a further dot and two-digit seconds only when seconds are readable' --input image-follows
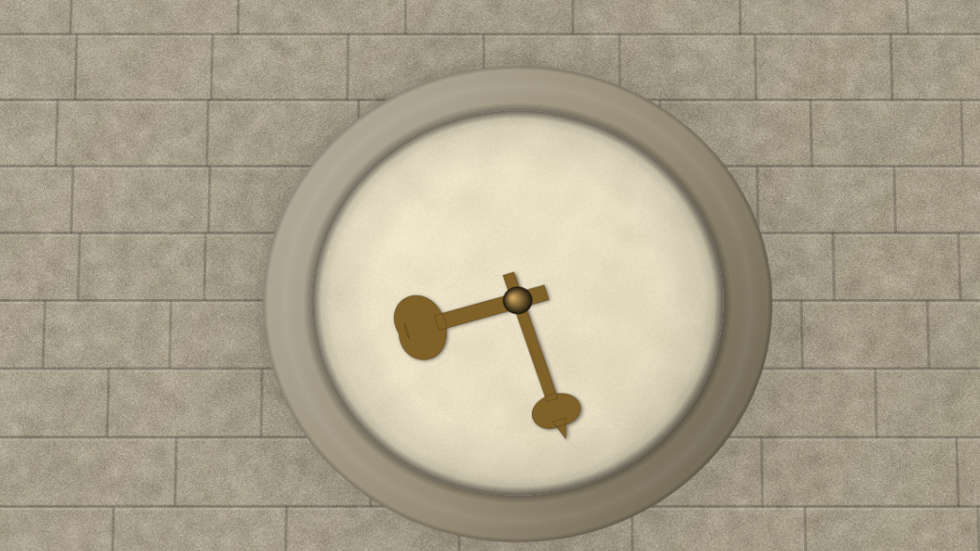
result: 8.27
